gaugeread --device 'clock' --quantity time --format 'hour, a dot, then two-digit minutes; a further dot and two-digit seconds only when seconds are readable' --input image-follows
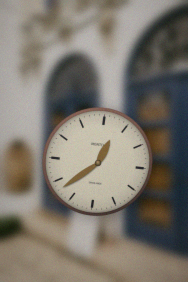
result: 12.38
